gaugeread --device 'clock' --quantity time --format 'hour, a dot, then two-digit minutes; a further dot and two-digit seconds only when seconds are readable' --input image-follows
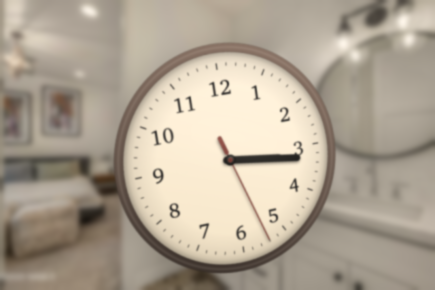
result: 3.16.27
